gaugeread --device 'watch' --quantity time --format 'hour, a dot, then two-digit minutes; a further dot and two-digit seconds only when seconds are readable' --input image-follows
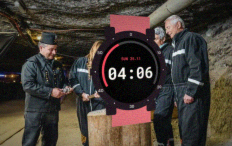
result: 4.06
